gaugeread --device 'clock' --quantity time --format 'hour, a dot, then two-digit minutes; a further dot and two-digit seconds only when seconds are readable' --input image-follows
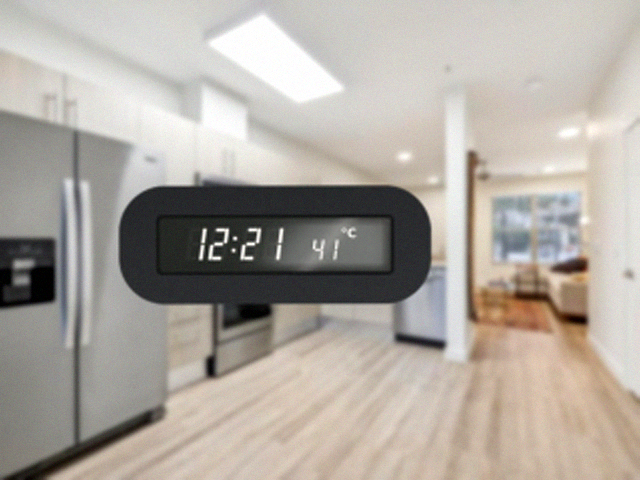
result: 12.21
